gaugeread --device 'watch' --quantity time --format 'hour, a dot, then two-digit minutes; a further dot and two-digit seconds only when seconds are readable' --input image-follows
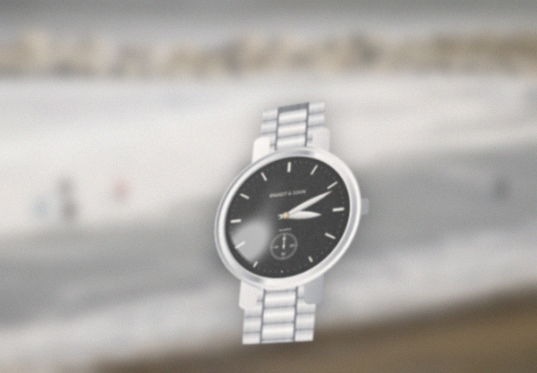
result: 3.11
